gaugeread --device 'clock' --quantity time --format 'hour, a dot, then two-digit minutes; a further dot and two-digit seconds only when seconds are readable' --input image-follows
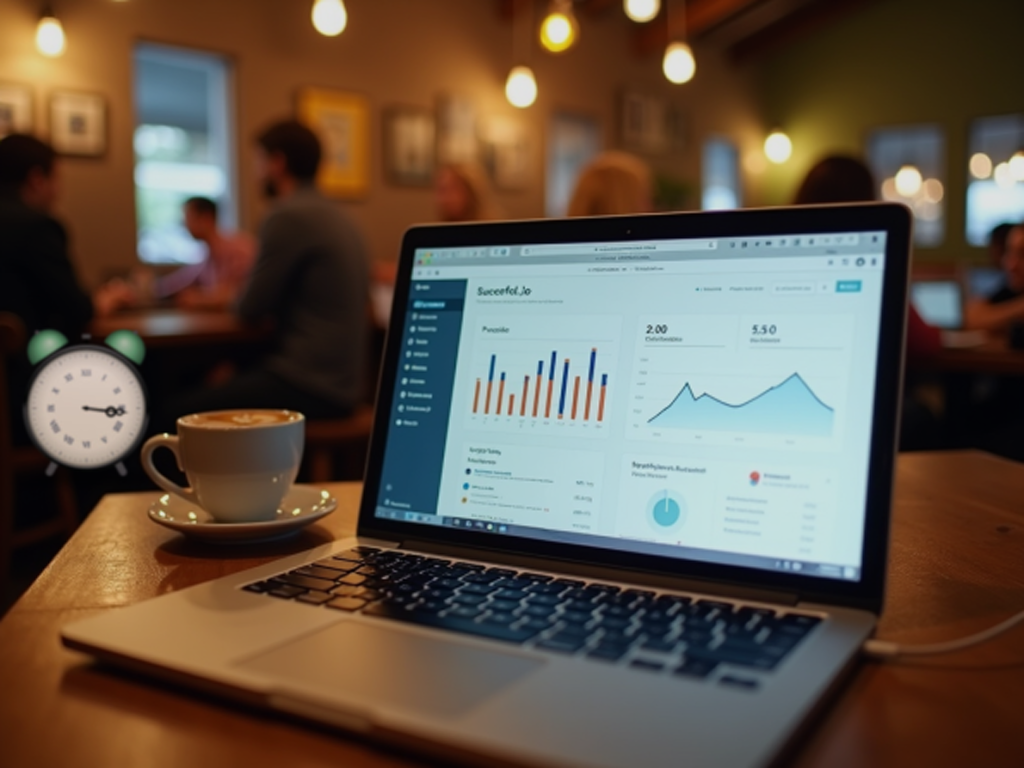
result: 3.16
